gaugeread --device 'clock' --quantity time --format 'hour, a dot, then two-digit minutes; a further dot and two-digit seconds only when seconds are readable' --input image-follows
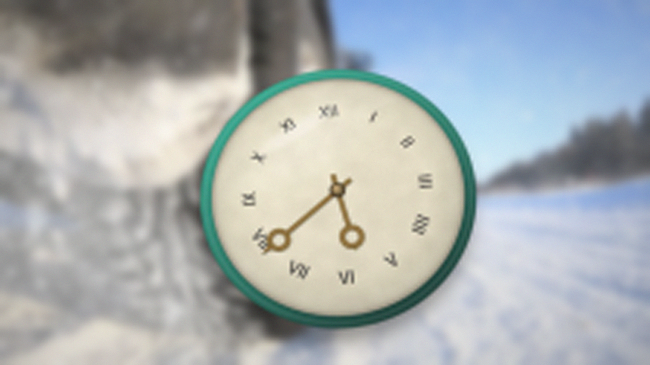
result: 5.39
